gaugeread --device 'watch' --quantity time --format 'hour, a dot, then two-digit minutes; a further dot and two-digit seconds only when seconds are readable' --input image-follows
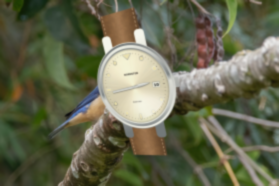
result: 2.44
